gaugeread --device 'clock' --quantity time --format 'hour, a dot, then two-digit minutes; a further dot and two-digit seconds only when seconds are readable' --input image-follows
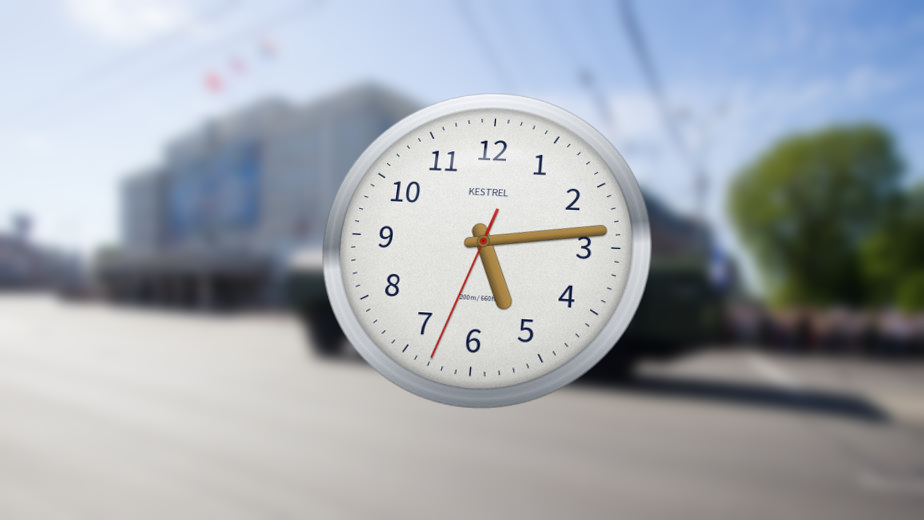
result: 5.13.33
